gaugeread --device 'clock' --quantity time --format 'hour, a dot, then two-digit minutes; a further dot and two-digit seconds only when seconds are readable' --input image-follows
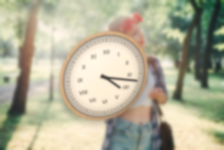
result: 4.17
